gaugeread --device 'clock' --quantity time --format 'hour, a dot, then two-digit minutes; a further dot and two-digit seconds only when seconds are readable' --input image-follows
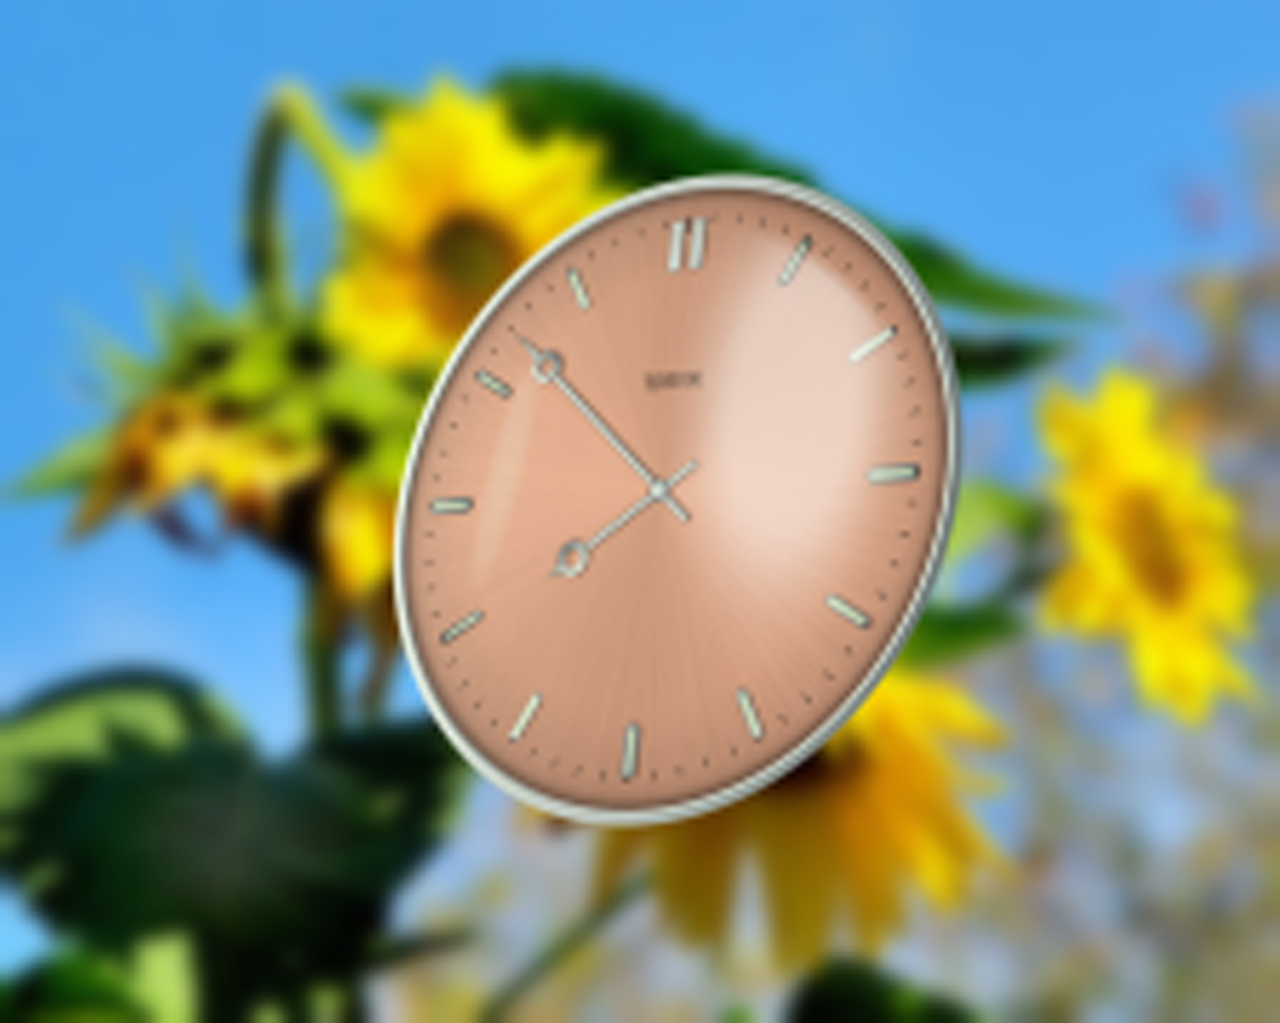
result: 7.52
